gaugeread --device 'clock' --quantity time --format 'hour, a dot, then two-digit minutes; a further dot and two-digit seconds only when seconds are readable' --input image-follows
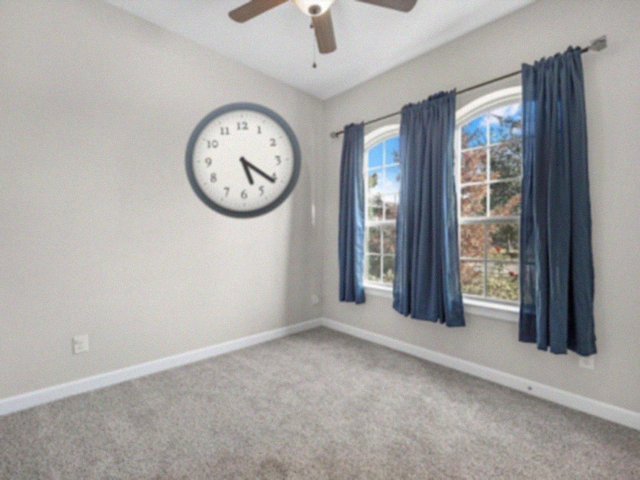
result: 5.21
